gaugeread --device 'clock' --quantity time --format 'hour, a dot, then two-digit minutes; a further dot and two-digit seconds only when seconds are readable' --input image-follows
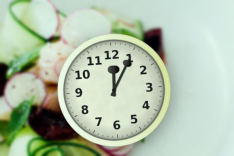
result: 12.05
